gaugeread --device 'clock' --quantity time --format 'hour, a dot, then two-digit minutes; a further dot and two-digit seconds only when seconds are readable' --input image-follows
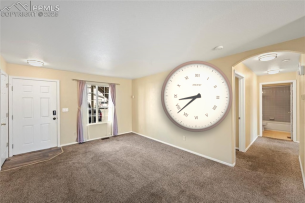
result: 8.38
